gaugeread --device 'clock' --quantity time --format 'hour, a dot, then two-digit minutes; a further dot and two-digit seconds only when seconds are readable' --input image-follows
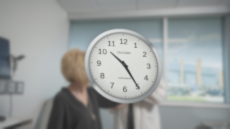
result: 10.25
